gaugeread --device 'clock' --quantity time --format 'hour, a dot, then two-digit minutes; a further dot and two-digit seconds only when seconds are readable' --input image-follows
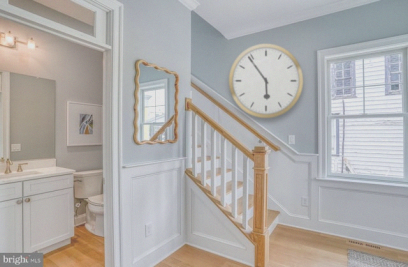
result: 5.54
